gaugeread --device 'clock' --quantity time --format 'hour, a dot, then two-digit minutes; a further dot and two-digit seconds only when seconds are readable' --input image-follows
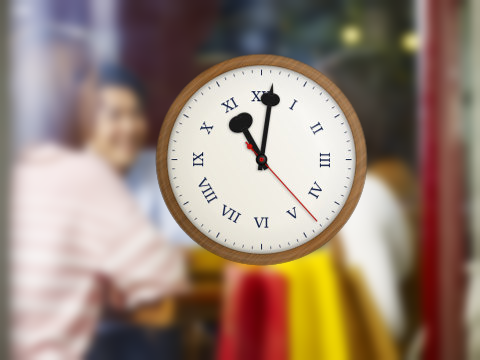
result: 11.01.23
